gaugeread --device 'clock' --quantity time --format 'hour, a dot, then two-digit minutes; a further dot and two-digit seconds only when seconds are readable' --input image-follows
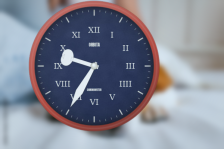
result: 9.35
